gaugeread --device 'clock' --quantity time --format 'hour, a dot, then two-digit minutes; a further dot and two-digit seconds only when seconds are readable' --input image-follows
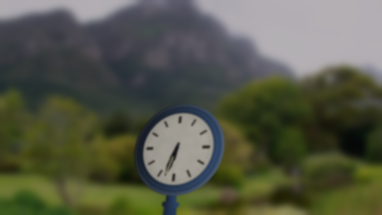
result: 6.33
